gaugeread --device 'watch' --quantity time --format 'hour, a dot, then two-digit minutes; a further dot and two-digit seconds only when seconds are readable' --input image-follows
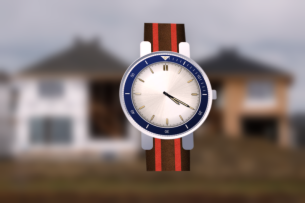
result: 4.20
